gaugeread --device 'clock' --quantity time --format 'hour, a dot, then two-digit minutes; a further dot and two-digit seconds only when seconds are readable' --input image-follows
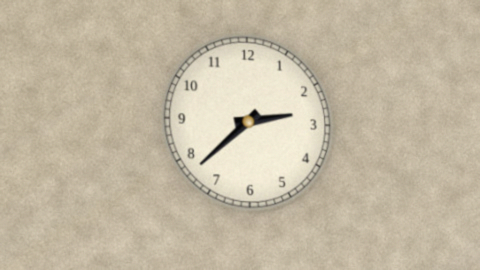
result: 2.38
